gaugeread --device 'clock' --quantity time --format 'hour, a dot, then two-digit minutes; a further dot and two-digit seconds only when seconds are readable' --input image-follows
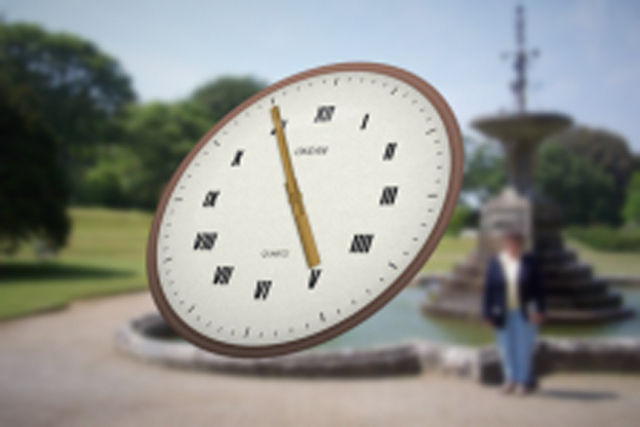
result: 4.55
